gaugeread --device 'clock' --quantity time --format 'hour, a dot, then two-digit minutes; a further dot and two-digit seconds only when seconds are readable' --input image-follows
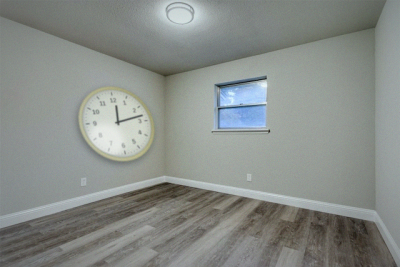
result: 12.13
